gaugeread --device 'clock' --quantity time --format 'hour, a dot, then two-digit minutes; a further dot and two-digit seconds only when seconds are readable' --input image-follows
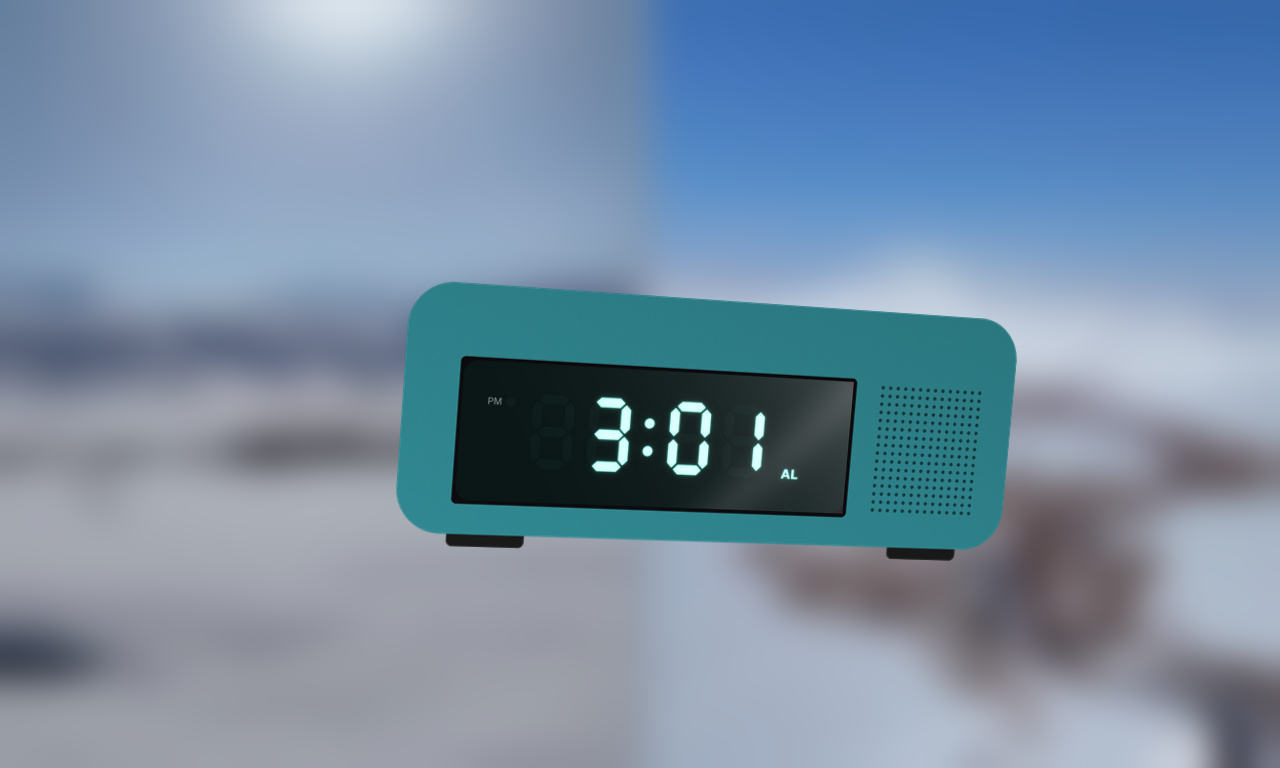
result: 3.01
